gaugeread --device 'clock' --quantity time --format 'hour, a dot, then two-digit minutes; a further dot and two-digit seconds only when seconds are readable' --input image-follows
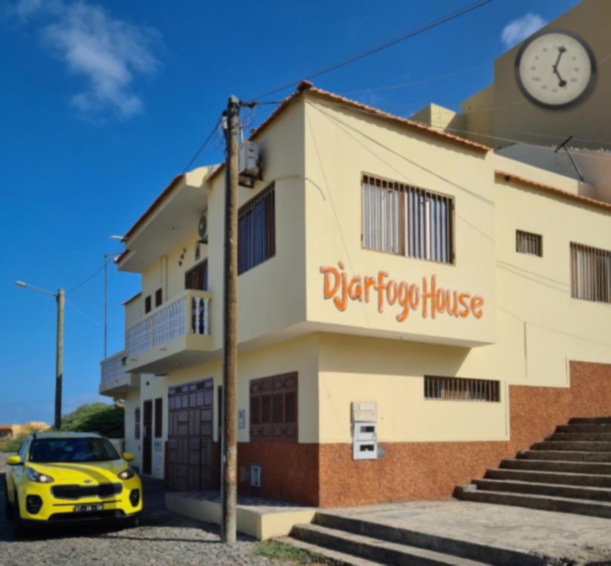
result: 5.03
